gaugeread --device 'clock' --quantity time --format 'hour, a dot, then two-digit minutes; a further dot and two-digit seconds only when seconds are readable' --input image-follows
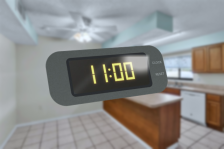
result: 11.00
